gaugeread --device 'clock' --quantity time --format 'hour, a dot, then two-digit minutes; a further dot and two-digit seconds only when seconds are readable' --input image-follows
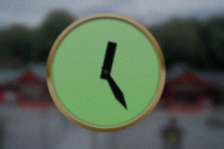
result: 12.25
